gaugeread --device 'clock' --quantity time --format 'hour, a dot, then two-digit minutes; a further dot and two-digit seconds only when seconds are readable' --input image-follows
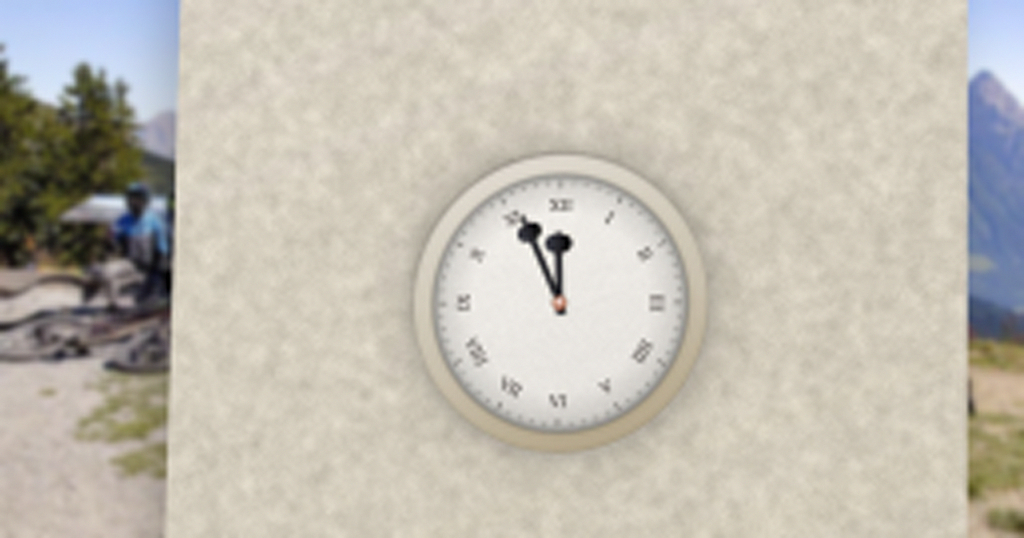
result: 11.56
